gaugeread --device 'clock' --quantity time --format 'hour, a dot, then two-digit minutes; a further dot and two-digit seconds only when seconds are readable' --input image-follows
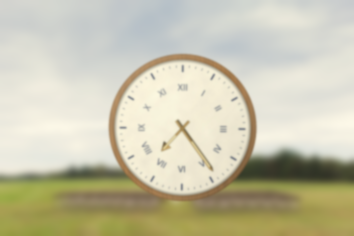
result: 7.24
